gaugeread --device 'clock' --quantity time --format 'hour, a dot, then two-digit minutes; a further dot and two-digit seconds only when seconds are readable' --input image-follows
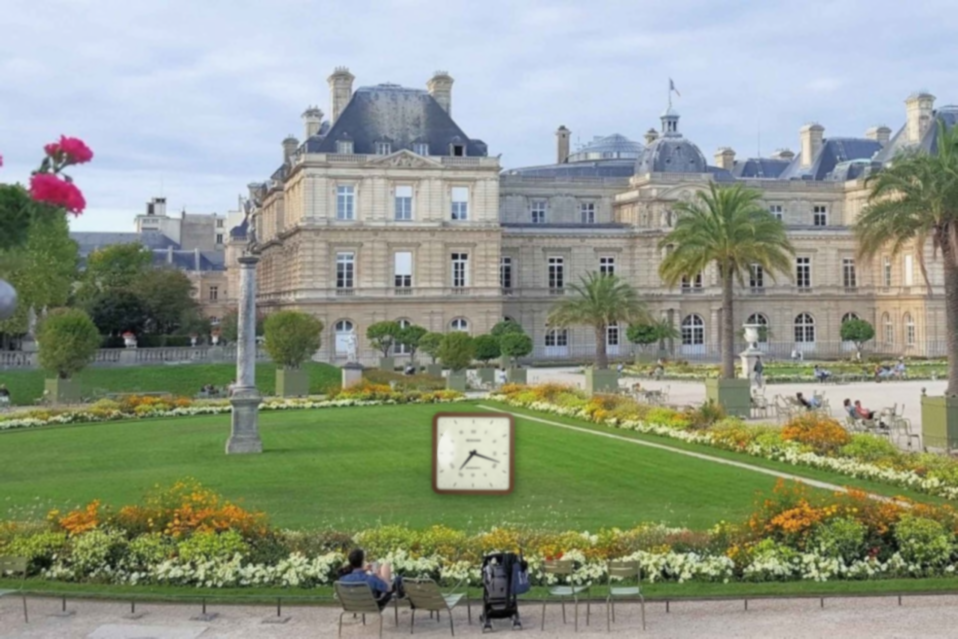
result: 7.18
